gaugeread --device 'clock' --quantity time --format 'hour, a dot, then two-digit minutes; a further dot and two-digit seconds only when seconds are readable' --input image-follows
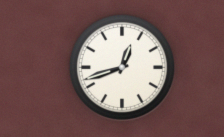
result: 12.42
